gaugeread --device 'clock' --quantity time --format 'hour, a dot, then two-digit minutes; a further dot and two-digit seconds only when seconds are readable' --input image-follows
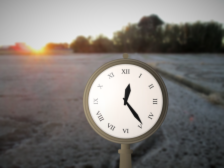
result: 12.24
